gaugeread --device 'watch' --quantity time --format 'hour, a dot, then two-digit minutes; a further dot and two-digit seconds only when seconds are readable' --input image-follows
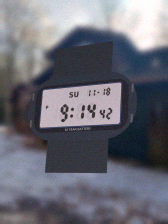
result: 9.14.42
